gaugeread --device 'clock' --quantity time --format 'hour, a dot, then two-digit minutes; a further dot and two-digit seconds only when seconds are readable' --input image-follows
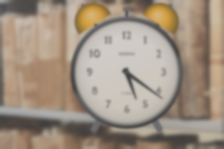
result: 5.21
